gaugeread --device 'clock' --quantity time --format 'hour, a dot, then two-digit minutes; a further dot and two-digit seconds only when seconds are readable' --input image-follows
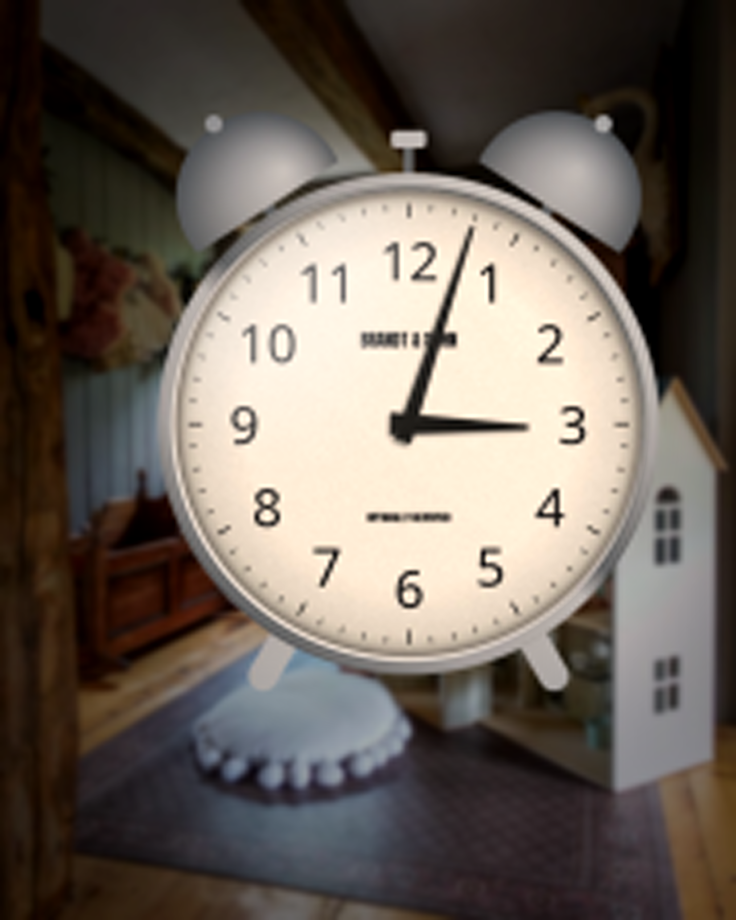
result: 3.03
